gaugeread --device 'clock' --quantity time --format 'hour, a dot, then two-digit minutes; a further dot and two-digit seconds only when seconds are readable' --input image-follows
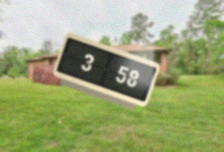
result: 3.58
